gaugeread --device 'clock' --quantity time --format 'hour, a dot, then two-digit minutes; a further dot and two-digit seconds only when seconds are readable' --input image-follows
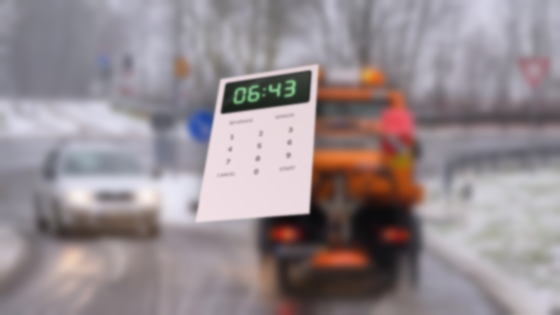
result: 6.43
